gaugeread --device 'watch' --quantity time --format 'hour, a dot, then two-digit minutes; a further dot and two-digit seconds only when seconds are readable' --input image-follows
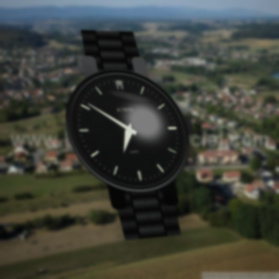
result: 6.51
